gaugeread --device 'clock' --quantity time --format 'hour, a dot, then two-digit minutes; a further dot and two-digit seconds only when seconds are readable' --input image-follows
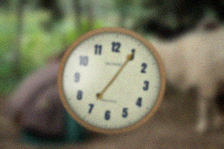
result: 7.05
